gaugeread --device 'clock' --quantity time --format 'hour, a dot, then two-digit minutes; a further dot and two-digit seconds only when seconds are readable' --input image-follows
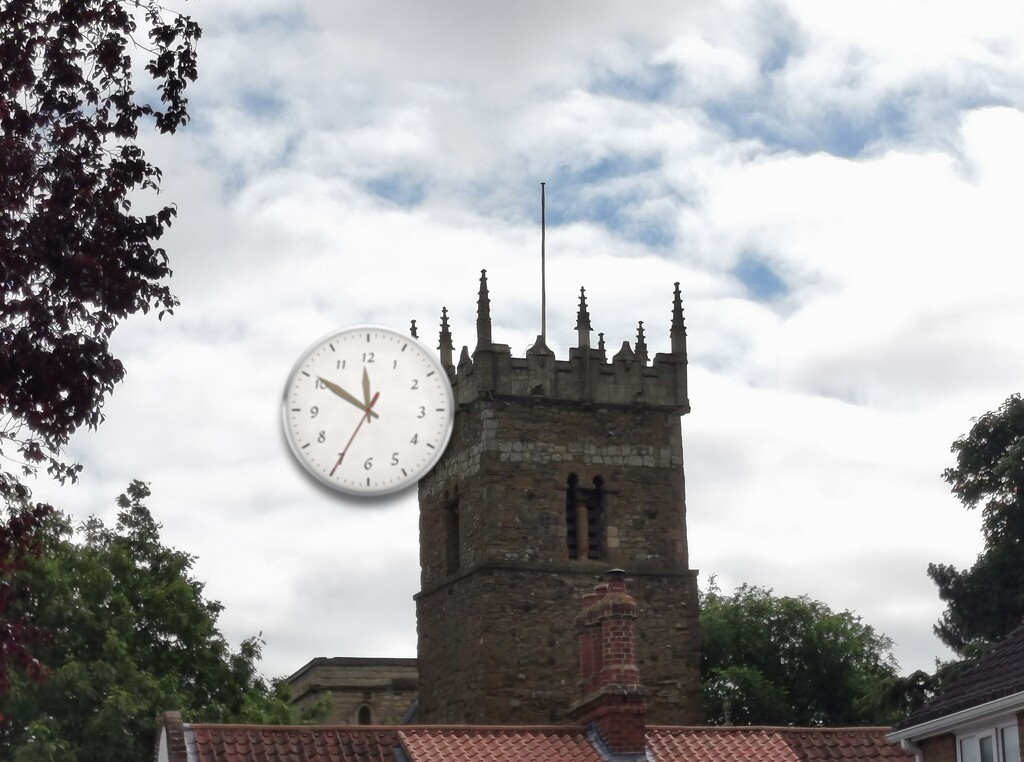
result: 11.50.35
